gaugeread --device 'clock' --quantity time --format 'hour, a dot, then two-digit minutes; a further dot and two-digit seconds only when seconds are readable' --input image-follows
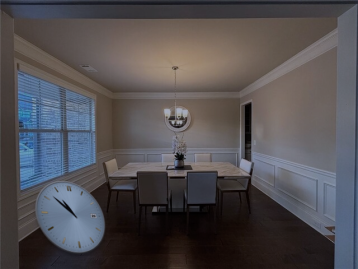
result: 10.52
